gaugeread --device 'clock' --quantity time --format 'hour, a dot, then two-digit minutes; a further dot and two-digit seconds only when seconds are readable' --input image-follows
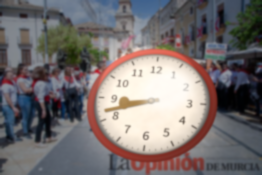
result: 8.42
